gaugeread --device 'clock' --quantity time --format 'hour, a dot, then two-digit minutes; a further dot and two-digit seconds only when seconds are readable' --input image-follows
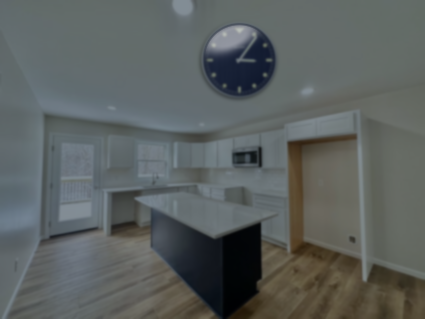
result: 3.06
